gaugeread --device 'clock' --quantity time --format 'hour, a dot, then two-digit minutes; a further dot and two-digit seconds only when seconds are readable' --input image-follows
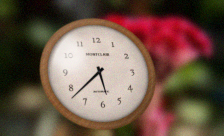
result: 5.38
